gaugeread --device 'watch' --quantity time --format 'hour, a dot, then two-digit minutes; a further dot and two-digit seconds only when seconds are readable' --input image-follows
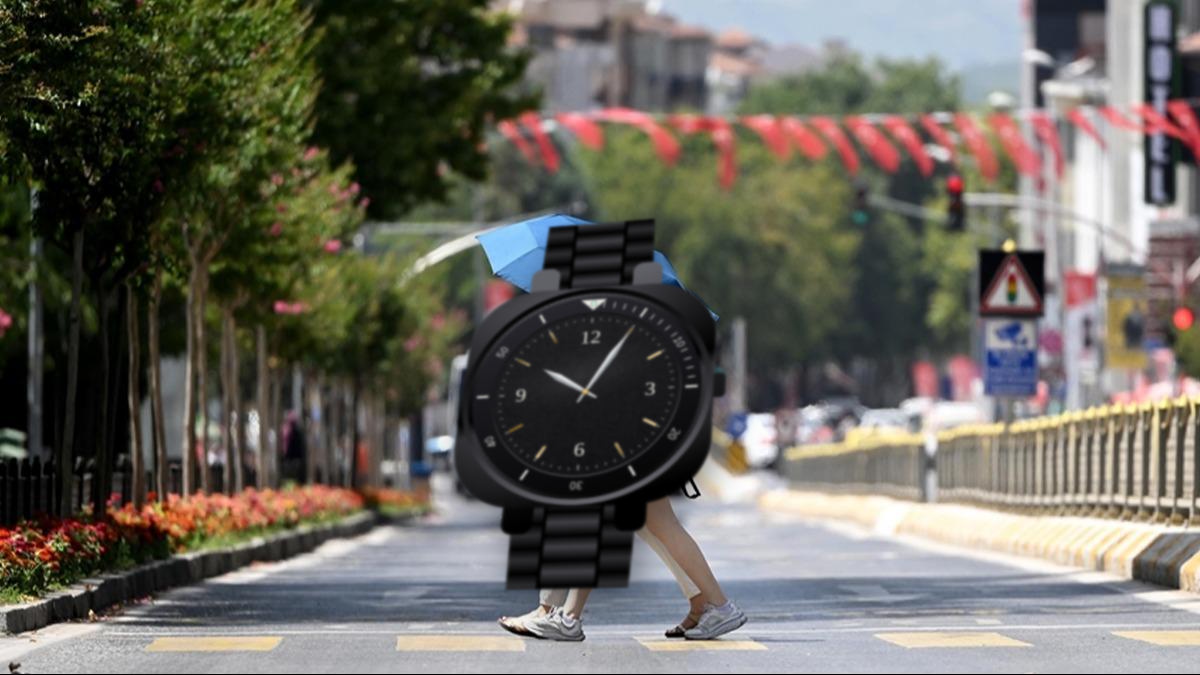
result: 10.05
